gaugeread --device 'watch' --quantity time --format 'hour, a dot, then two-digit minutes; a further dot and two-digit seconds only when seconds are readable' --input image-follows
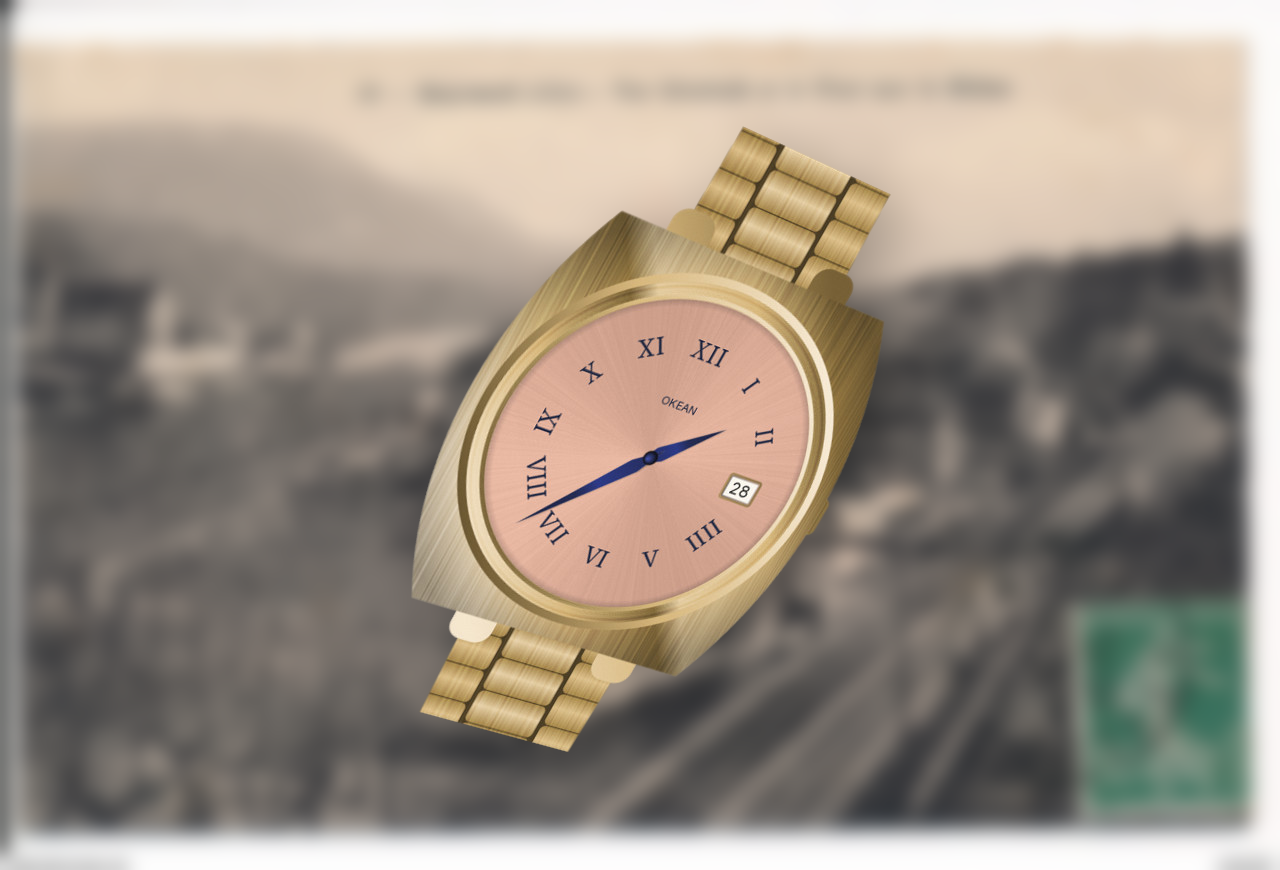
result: 1.37
